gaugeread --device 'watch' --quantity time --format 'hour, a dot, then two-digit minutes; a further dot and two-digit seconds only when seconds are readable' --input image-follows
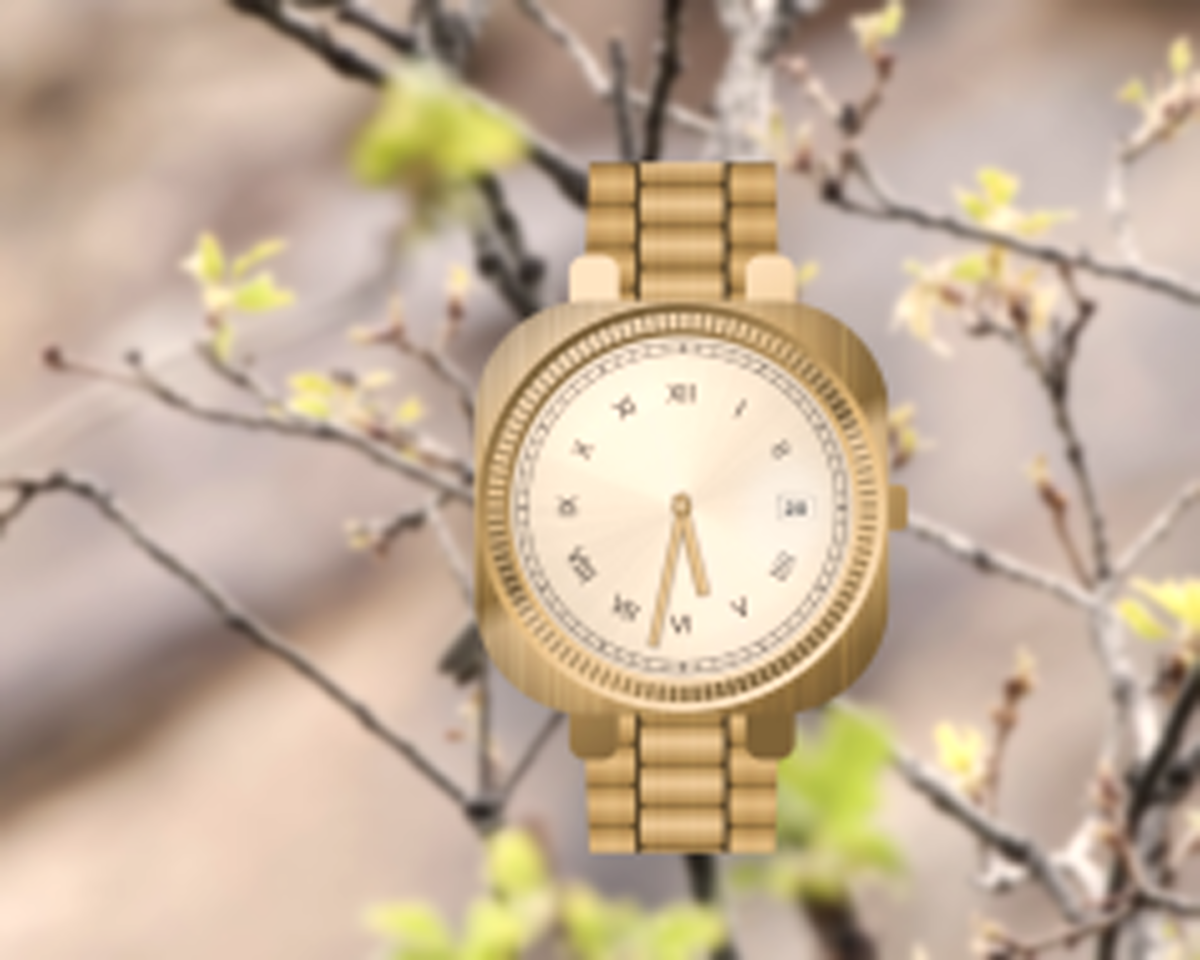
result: 5.32
